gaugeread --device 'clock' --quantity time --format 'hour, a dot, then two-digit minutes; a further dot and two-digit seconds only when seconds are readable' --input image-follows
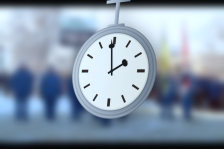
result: 1.59
